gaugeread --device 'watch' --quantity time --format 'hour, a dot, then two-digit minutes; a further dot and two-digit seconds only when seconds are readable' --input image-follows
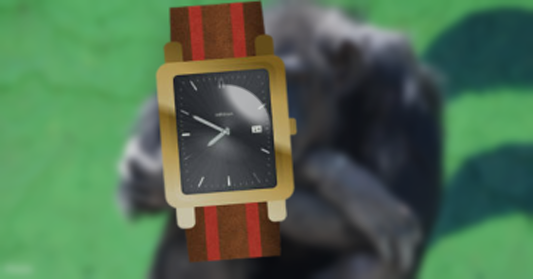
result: 7.50
